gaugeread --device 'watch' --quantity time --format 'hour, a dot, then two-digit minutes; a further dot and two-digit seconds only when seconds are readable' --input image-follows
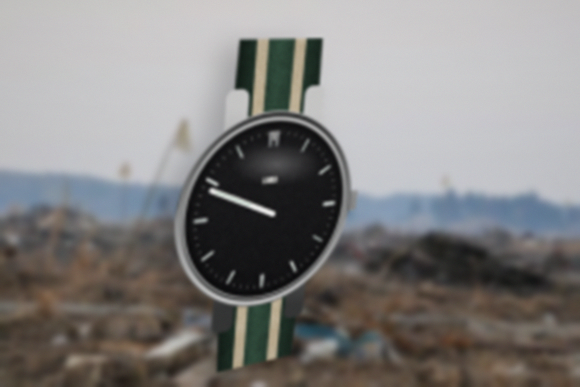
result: 9.49
